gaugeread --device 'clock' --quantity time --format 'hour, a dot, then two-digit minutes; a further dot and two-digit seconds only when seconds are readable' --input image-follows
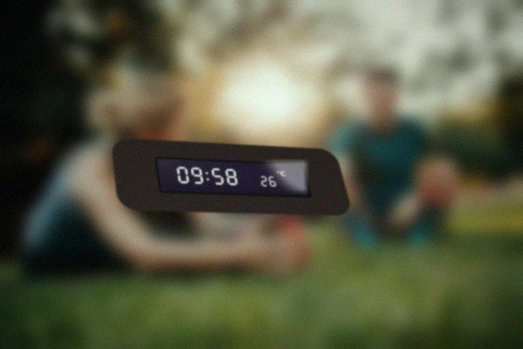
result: 9.58
